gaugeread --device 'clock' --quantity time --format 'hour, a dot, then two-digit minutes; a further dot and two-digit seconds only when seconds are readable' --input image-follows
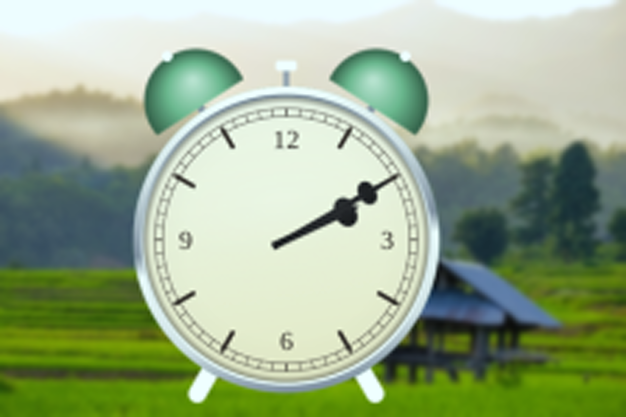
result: 2.10
